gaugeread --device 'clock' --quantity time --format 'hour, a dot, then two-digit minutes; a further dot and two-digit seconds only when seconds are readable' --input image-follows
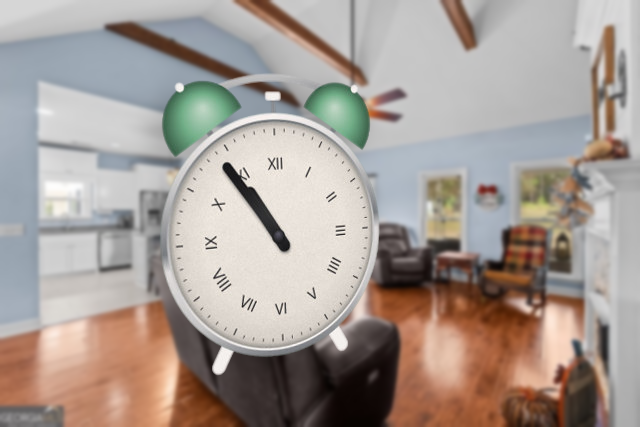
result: 10.54
